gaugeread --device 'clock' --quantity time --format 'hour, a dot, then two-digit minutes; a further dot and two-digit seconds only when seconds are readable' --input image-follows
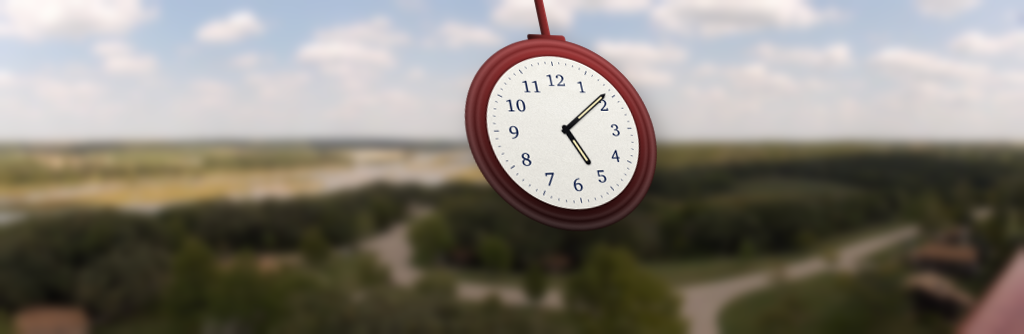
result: 5.09
